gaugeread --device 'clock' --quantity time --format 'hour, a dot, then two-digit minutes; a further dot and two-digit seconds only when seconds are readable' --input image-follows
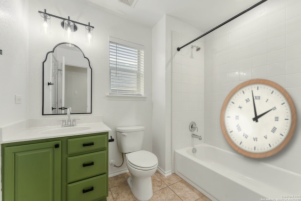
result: 1.58
